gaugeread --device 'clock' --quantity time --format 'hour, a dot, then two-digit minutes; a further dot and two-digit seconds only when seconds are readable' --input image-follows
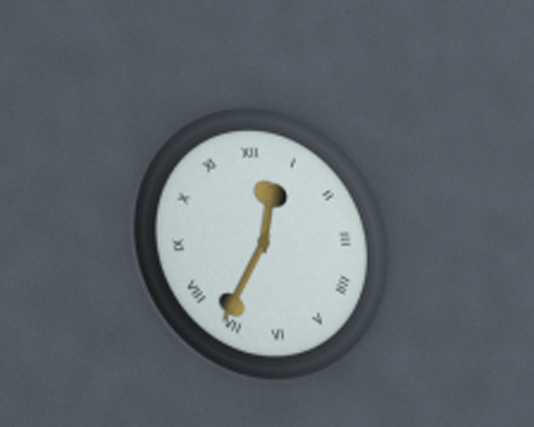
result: 12.36
